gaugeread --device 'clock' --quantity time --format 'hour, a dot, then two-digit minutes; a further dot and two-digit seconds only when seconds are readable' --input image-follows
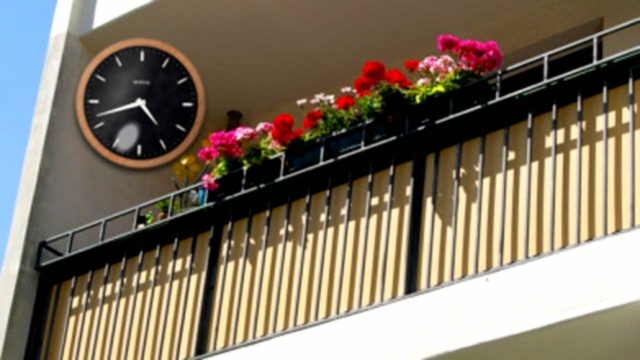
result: 4.42
